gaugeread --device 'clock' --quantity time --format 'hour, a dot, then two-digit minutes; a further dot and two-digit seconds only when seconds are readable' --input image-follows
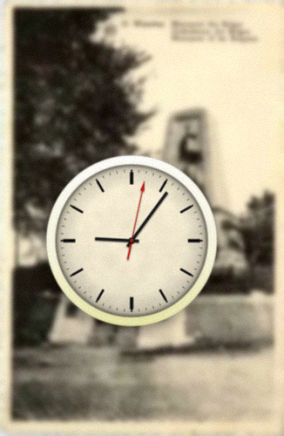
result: 9.06.02
